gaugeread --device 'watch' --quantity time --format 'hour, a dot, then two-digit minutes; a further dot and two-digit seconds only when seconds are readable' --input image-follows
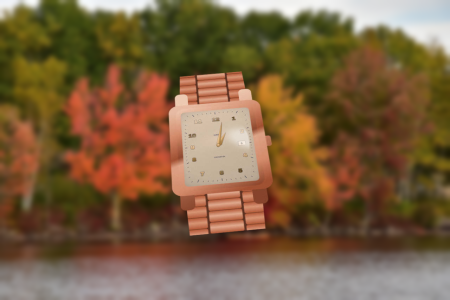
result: 1.02
